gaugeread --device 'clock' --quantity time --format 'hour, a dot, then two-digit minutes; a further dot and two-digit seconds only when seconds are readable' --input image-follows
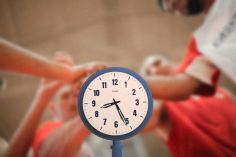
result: 8.26
